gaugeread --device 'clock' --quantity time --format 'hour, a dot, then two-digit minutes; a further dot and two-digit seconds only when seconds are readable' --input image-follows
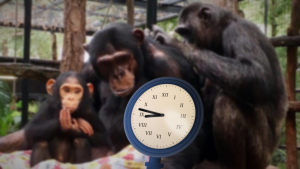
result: 8.47
